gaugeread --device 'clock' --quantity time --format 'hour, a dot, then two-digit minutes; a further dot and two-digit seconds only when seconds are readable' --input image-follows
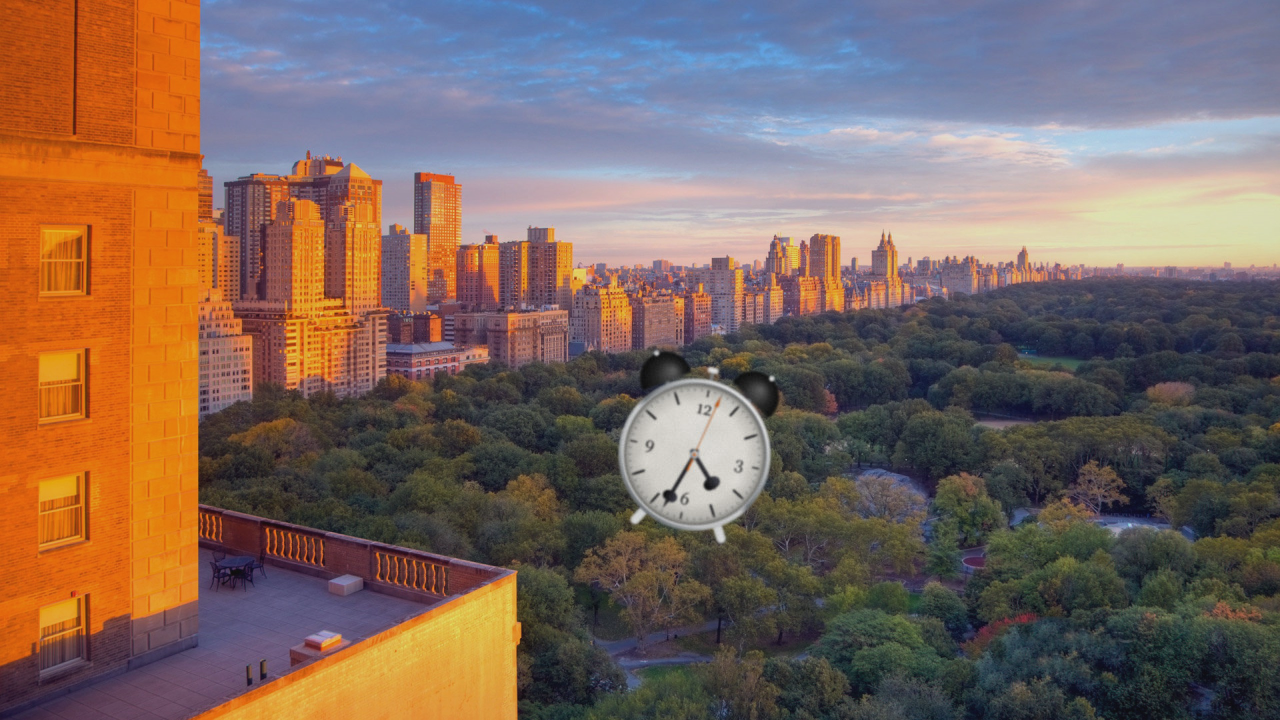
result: 4.33.02
